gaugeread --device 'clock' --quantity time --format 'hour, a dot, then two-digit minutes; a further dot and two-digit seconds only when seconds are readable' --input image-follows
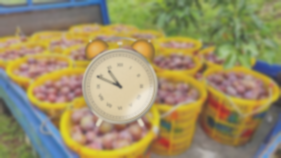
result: 10.49
